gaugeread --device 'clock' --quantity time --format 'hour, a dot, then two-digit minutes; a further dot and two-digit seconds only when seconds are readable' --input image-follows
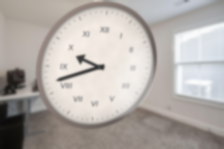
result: 9.42
